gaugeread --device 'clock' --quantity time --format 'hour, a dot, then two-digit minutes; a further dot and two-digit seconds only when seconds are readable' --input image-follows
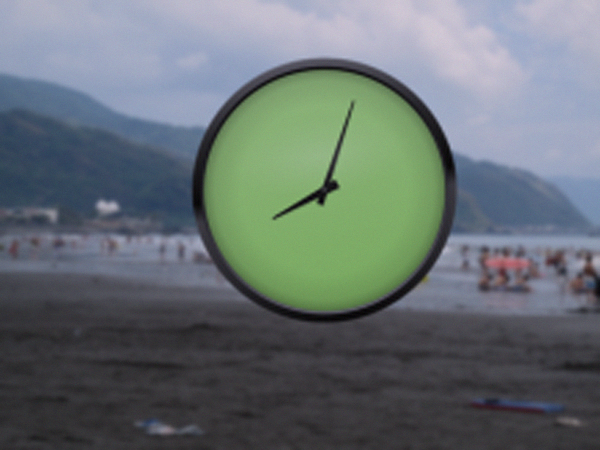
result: 8.03
